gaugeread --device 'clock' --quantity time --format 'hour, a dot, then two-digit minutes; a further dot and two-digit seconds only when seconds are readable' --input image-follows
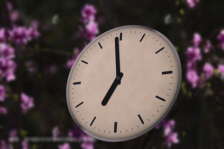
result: 6.59
